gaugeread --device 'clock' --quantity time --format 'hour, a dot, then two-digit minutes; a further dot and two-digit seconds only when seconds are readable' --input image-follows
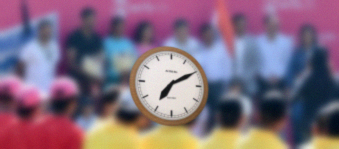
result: 7.10
